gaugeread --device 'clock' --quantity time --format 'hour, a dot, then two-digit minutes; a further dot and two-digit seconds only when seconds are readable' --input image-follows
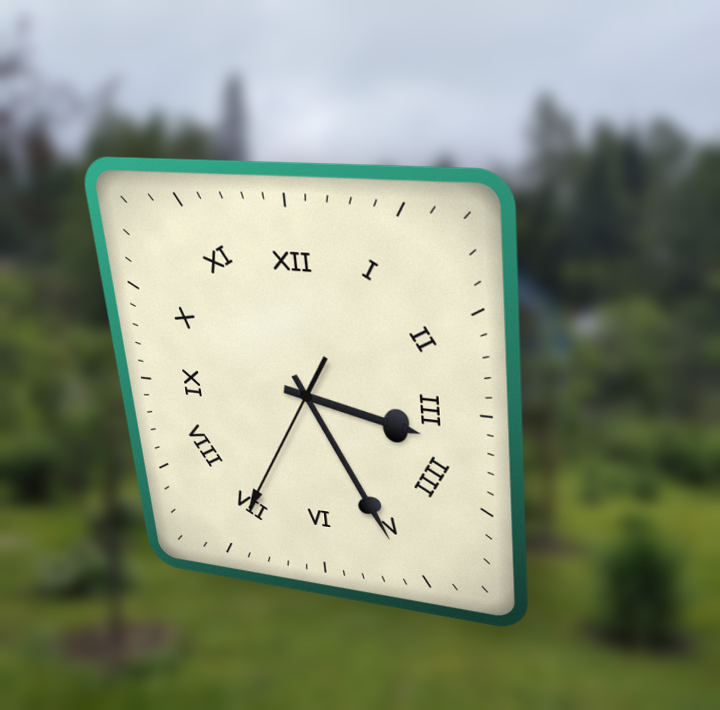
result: 3.25.35
